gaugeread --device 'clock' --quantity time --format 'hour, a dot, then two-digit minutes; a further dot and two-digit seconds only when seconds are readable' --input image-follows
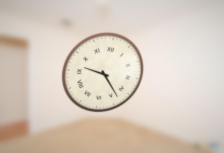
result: 9.23
